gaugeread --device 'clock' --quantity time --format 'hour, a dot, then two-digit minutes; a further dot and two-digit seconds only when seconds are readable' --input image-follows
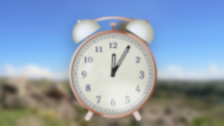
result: 12.05
